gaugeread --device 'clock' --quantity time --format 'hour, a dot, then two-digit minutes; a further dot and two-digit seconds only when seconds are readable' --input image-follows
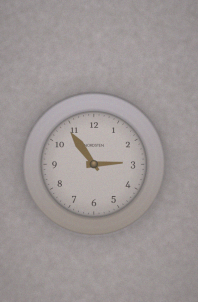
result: 2.54
